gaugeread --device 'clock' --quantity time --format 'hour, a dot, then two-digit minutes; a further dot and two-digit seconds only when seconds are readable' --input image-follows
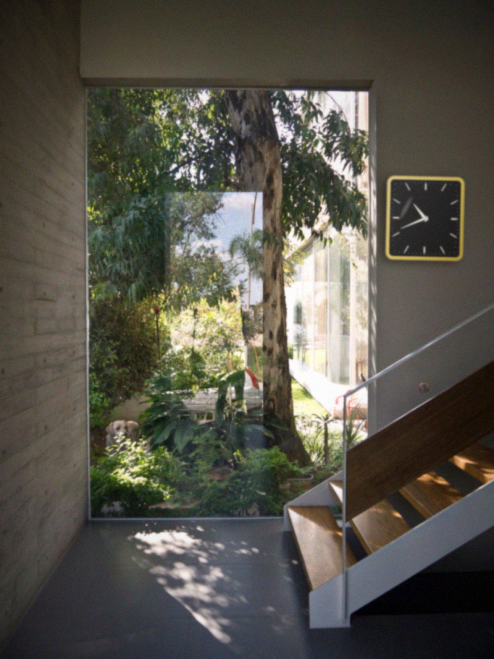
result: 10.41
